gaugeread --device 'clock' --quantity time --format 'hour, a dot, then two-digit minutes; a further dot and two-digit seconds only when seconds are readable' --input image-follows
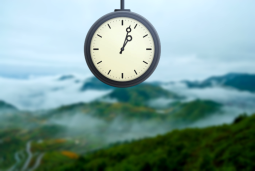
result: 1.03
